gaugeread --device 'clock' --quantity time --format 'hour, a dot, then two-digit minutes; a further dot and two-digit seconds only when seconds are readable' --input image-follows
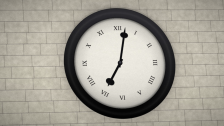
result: 7.02
